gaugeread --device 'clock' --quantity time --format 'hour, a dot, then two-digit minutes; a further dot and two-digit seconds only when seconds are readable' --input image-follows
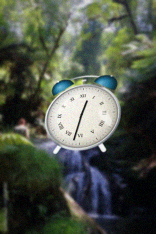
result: 12.32
